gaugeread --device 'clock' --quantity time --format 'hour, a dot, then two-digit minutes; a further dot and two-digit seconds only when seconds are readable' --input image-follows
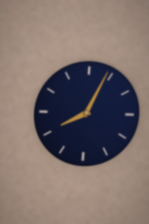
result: 8.04
